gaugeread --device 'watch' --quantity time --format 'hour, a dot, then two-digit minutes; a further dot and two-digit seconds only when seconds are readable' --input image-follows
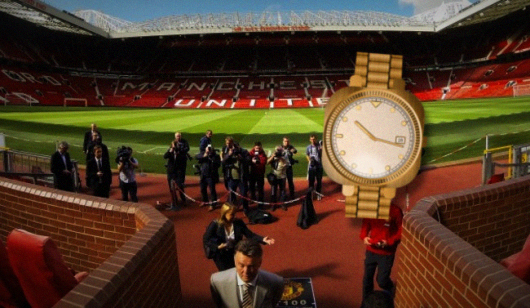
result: 10.17
